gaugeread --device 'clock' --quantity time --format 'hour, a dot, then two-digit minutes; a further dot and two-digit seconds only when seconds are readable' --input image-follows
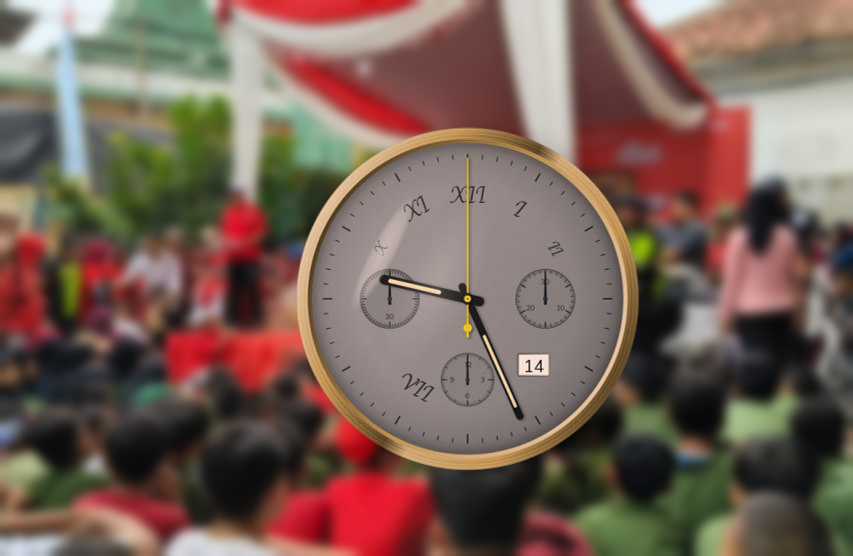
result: 9.26
